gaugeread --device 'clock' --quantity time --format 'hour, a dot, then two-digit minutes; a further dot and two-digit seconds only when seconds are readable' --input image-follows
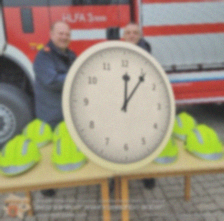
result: 12.06
